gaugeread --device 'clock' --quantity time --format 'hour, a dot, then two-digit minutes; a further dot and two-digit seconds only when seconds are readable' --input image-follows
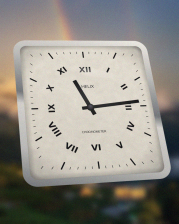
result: 11.14
